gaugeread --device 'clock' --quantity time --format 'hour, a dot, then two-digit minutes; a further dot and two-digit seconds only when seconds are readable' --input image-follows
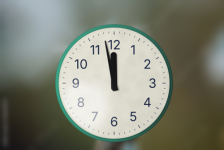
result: 11.58
